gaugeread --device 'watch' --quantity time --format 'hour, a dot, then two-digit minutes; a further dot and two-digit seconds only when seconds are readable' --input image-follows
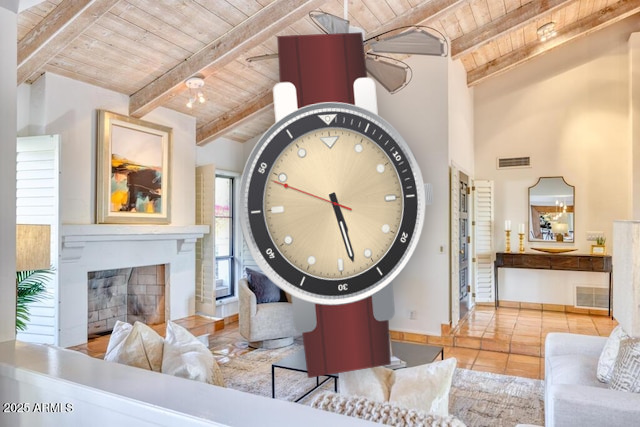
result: 5.27.49
